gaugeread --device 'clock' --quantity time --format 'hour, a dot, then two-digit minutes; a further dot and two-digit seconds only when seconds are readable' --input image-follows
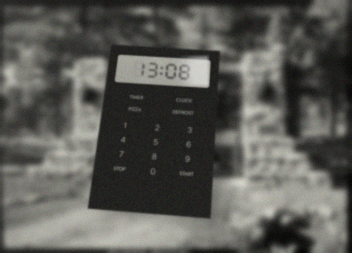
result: 13.08
